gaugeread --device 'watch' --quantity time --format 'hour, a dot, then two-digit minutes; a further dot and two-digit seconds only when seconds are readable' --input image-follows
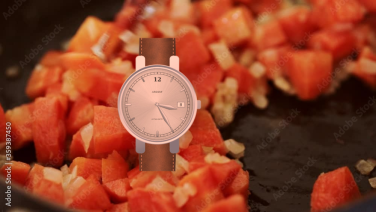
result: 3.25
